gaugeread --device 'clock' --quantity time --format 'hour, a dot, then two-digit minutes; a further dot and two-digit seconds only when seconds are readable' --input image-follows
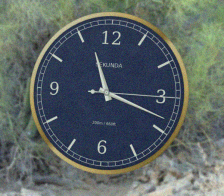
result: 11.18.15
